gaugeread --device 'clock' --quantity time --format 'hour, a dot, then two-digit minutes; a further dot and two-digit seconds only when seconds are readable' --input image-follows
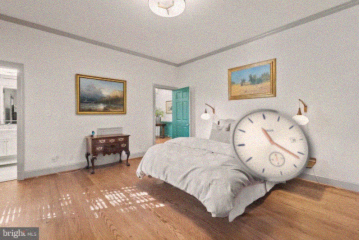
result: 11.22
